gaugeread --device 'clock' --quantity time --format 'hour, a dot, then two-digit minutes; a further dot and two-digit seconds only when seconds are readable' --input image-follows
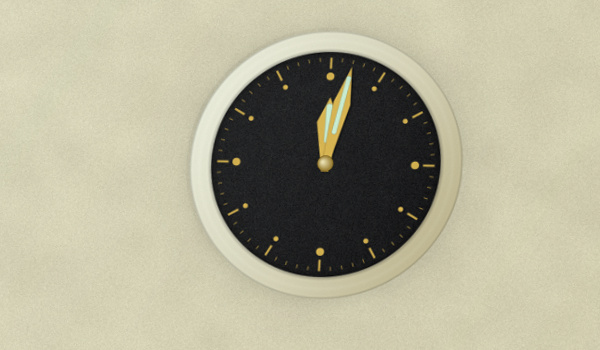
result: 12.02
